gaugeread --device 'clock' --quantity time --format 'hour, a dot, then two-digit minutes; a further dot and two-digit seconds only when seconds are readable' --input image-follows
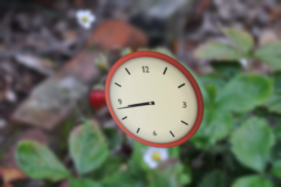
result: 8.43
